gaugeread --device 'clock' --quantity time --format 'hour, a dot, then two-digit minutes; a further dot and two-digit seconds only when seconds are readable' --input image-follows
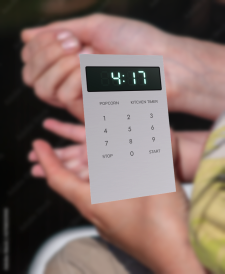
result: 4.17
